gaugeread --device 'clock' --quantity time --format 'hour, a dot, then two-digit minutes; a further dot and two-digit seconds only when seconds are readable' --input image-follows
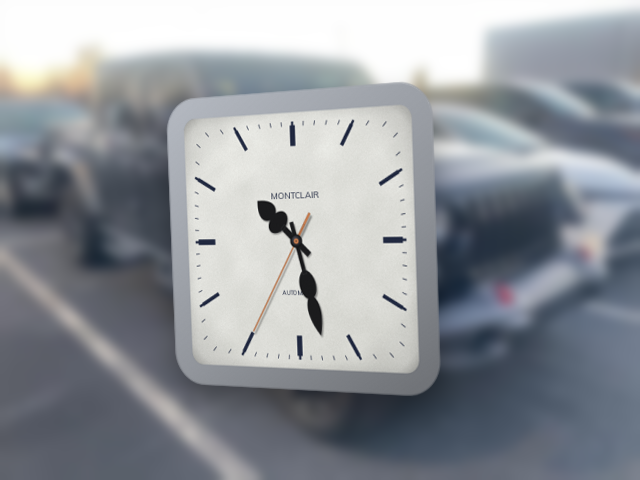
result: 10.27.35
